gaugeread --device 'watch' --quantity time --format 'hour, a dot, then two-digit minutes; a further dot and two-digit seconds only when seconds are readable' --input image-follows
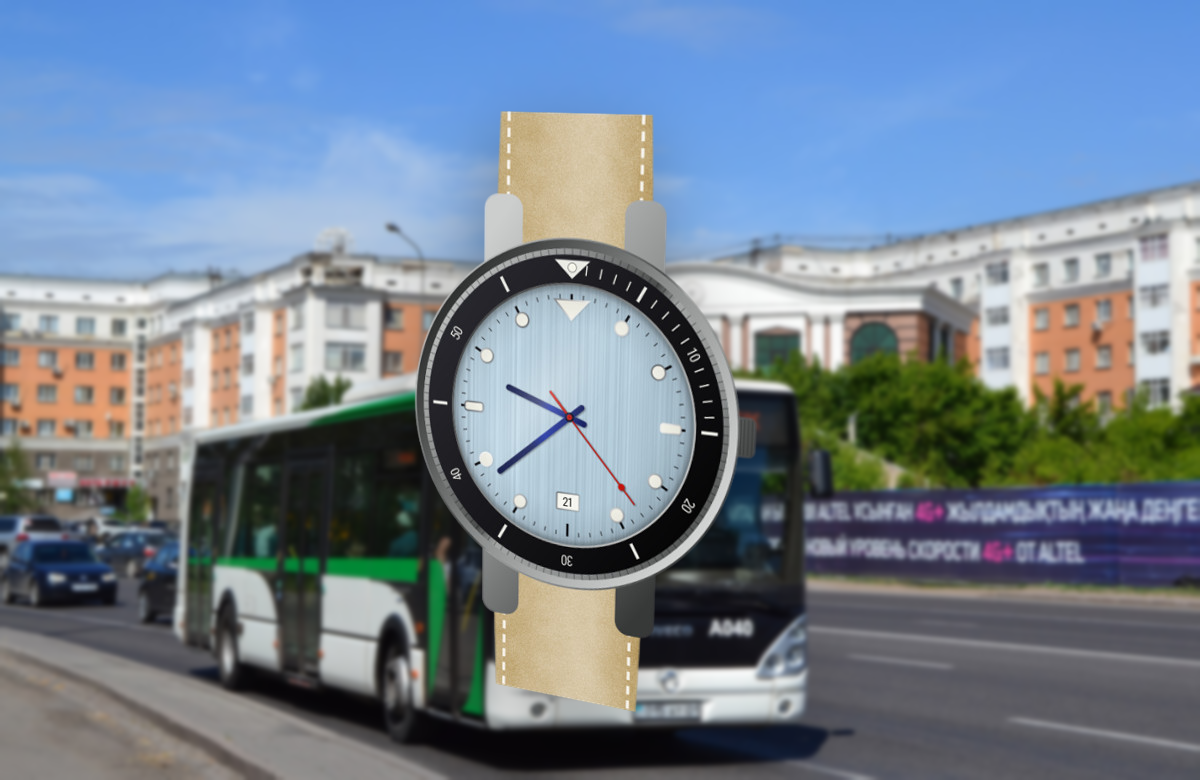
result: 9.38.23
